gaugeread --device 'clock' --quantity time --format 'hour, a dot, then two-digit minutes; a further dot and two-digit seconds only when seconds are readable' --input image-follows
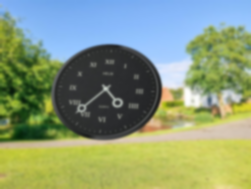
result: 4.37
